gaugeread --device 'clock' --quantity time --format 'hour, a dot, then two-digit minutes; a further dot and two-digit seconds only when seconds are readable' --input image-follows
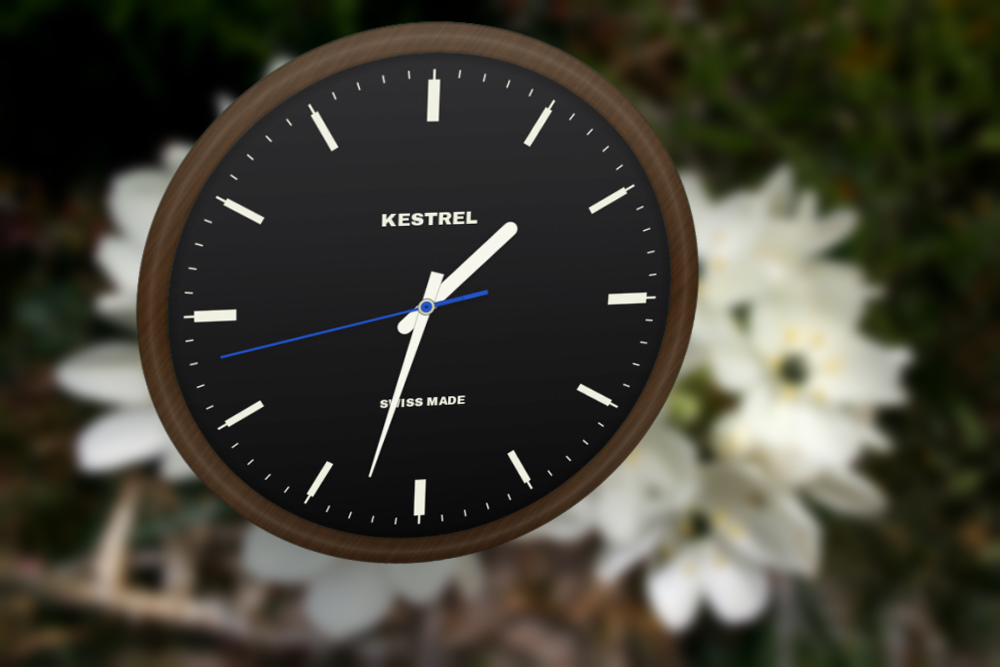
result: 1.32.43
